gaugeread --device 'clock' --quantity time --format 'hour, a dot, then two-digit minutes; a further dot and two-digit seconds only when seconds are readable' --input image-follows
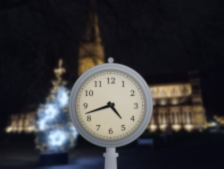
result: 4.42
